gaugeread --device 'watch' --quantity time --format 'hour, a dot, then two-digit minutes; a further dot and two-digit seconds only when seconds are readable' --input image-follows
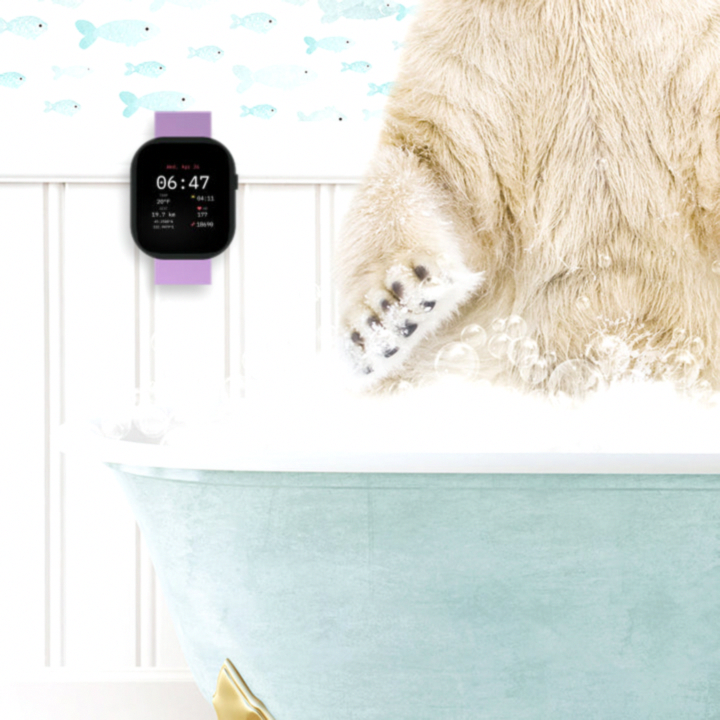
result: 6.47
